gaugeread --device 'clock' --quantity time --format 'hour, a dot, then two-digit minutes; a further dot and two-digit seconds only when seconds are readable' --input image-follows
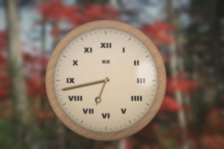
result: 6.43
